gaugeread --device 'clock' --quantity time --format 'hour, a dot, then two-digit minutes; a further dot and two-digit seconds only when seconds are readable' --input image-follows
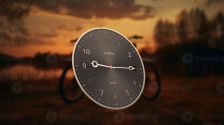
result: 9.15
